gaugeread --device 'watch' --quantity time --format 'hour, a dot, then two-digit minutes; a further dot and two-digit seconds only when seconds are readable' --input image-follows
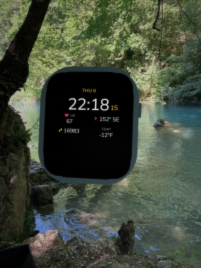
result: 22.18
